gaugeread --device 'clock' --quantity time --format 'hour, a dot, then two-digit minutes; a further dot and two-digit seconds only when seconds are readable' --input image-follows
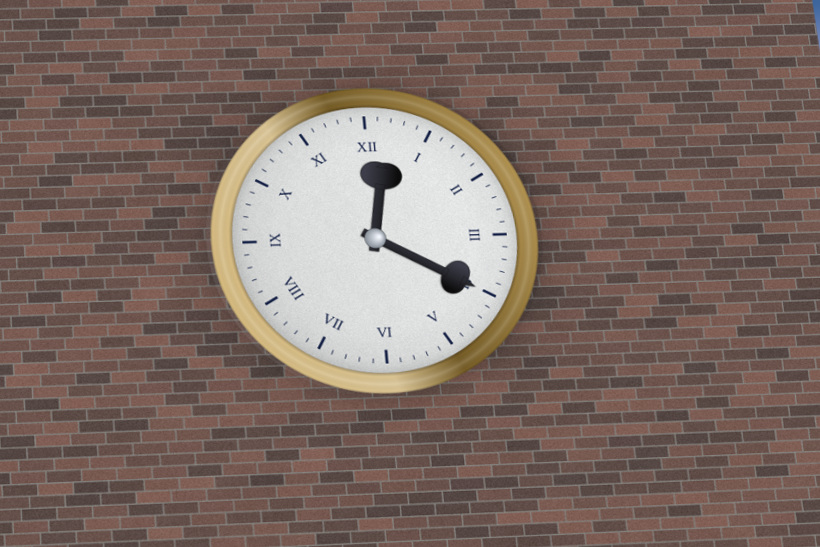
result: 12.20
